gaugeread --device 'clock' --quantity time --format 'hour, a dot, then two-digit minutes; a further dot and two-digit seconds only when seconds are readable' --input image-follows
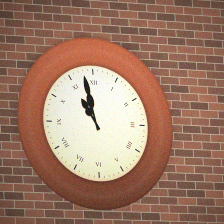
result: 10.58
